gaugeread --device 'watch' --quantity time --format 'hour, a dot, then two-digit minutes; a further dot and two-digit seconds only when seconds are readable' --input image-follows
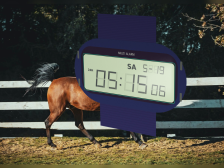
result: 5.15.06
